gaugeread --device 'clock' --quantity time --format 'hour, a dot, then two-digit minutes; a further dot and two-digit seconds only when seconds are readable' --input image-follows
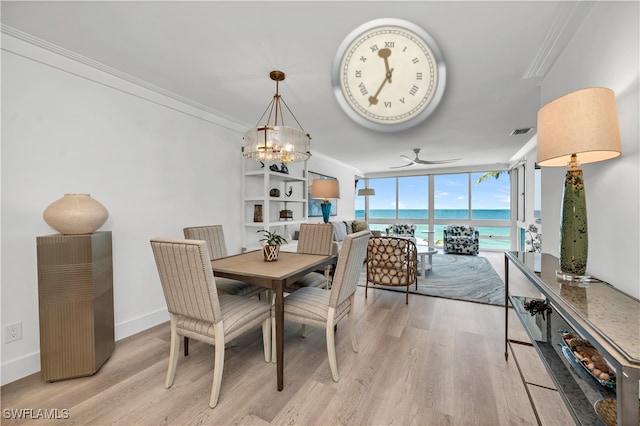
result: 11.35
